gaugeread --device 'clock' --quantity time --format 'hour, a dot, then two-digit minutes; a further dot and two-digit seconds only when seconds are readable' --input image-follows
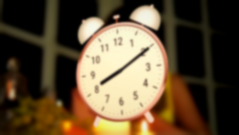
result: 8.10
